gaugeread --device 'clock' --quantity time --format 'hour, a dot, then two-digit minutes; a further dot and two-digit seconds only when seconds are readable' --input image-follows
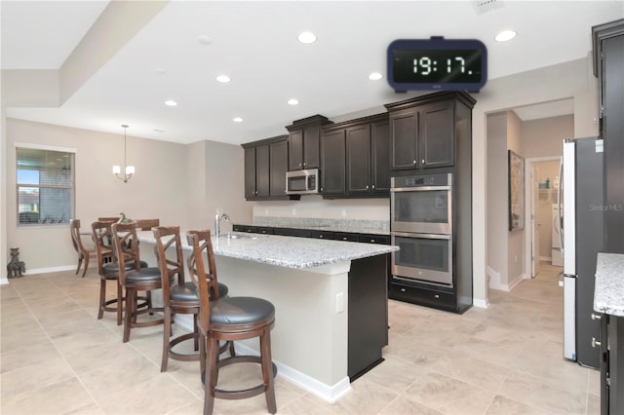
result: 19.17
